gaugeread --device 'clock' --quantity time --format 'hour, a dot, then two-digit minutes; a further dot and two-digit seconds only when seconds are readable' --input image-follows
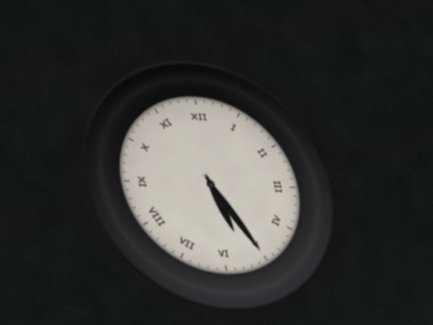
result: 5.25
